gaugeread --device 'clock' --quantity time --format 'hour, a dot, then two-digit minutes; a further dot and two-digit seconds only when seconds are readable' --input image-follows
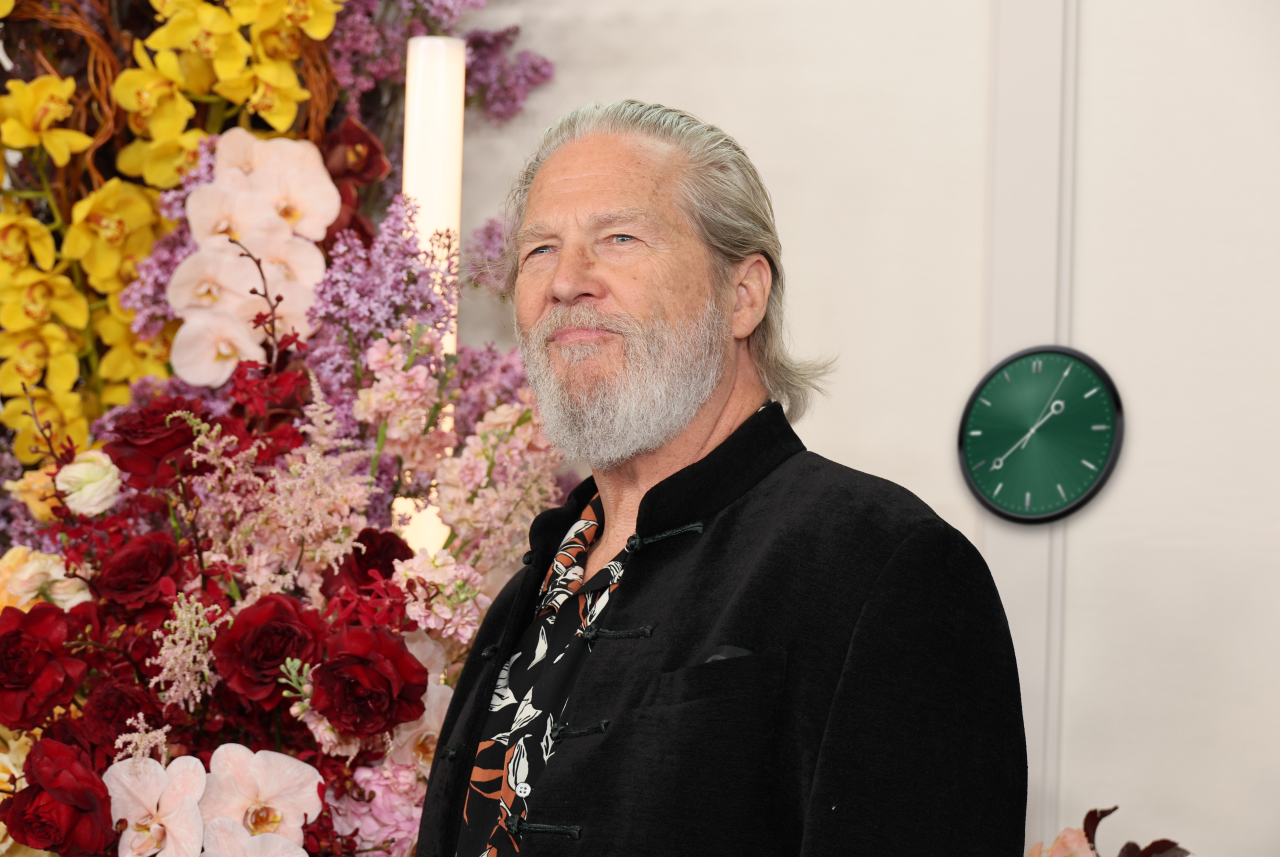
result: 1.38.05
